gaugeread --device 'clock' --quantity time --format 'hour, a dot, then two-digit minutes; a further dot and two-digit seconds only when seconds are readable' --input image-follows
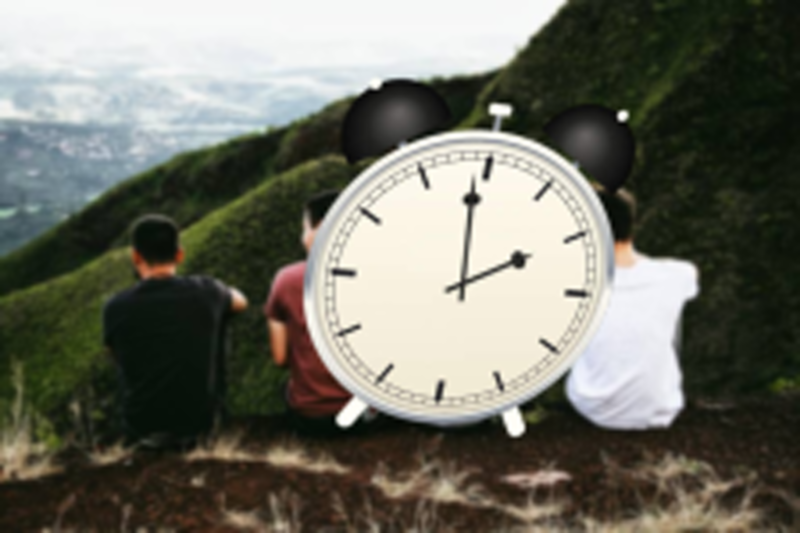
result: 1.59
